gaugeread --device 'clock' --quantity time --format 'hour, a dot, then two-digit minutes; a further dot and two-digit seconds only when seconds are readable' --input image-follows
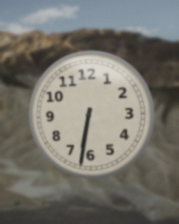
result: 6.32
